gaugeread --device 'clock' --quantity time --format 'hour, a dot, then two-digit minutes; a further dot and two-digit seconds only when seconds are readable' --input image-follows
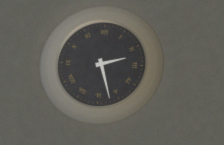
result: 2.27
